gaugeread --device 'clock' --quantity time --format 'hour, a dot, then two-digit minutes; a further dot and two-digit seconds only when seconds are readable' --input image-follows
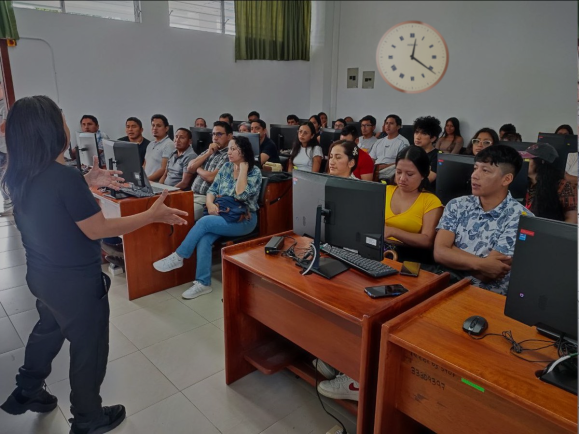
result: 12.21
